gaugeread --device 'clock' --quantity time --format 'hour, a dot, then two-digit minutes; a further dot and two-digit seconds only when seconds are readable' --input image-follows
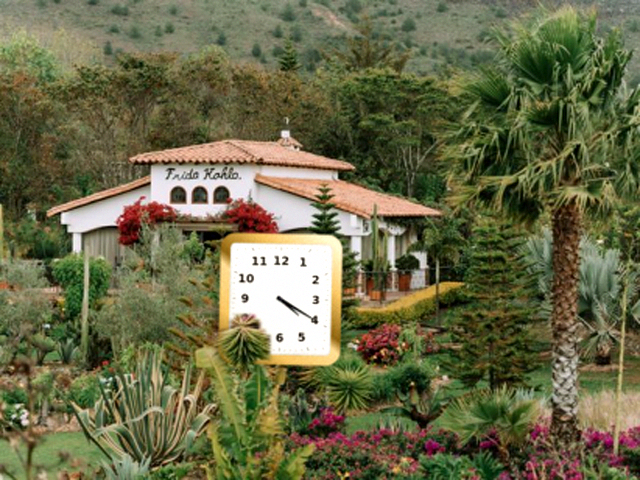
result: 4.20
